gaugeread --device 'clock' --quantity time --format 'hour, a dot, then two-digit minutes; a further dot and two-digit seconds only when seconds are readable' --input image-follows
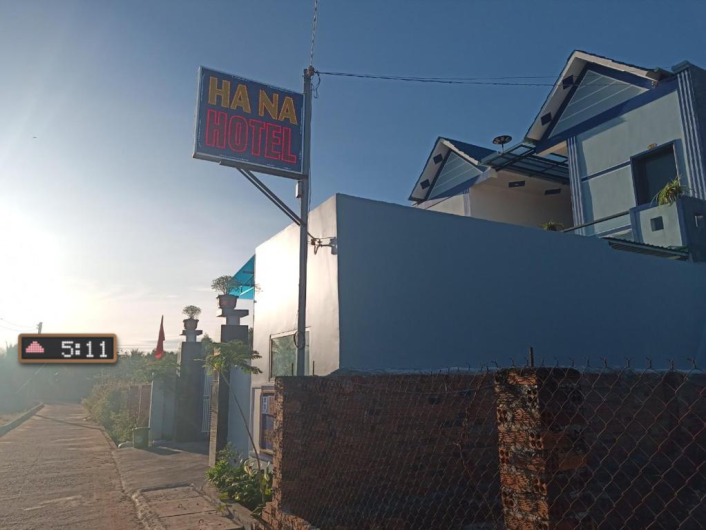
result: 5.11
